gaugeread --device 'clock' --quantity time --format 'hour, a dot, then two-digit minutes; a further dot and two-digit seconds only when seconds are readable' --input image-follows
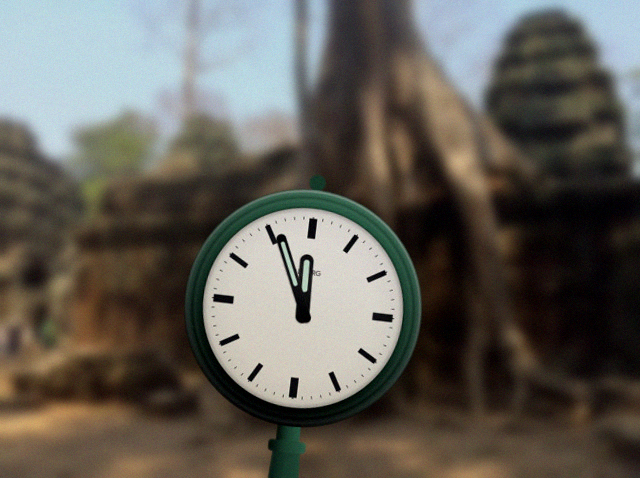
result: 11.56
